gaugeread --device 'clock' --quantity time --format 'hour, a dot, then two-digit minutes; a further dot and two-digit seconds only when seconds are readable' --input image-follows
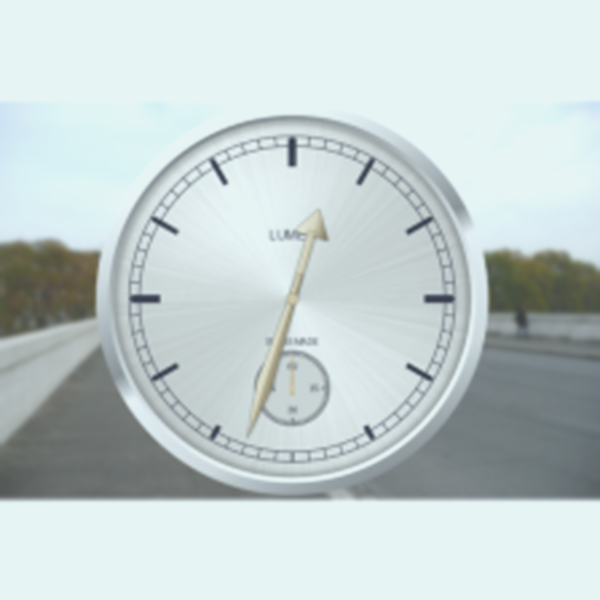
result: 12.33
